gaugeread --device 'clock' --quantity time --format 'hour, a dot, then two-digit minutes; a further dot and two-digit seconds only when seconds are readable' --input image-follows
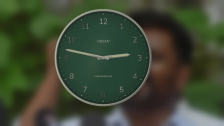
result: 2.47
